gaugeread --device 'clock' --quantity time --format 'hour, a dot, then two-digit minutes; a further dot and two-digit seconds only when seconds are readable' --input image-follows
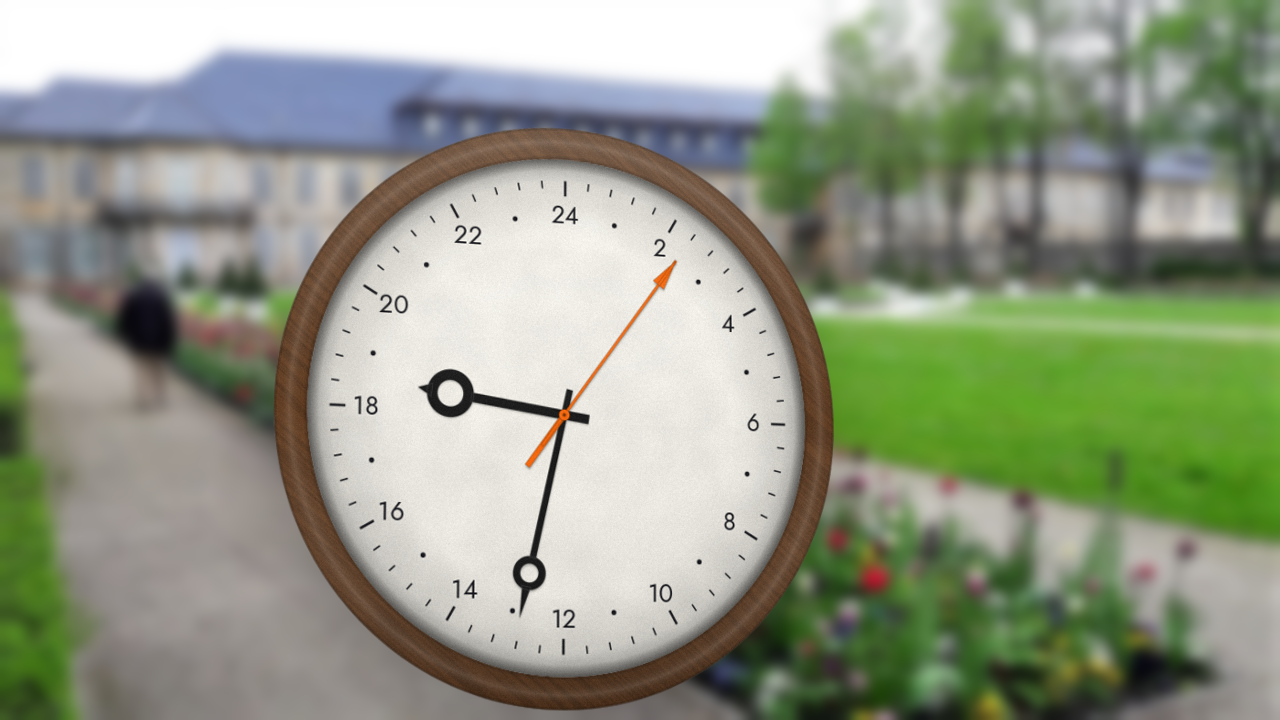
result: 18.32.06
